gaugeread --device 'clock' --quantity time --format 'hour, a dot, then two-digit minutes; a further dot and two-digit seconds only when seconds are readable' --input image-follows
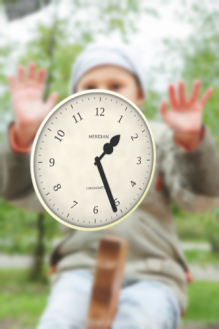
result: 1.26
